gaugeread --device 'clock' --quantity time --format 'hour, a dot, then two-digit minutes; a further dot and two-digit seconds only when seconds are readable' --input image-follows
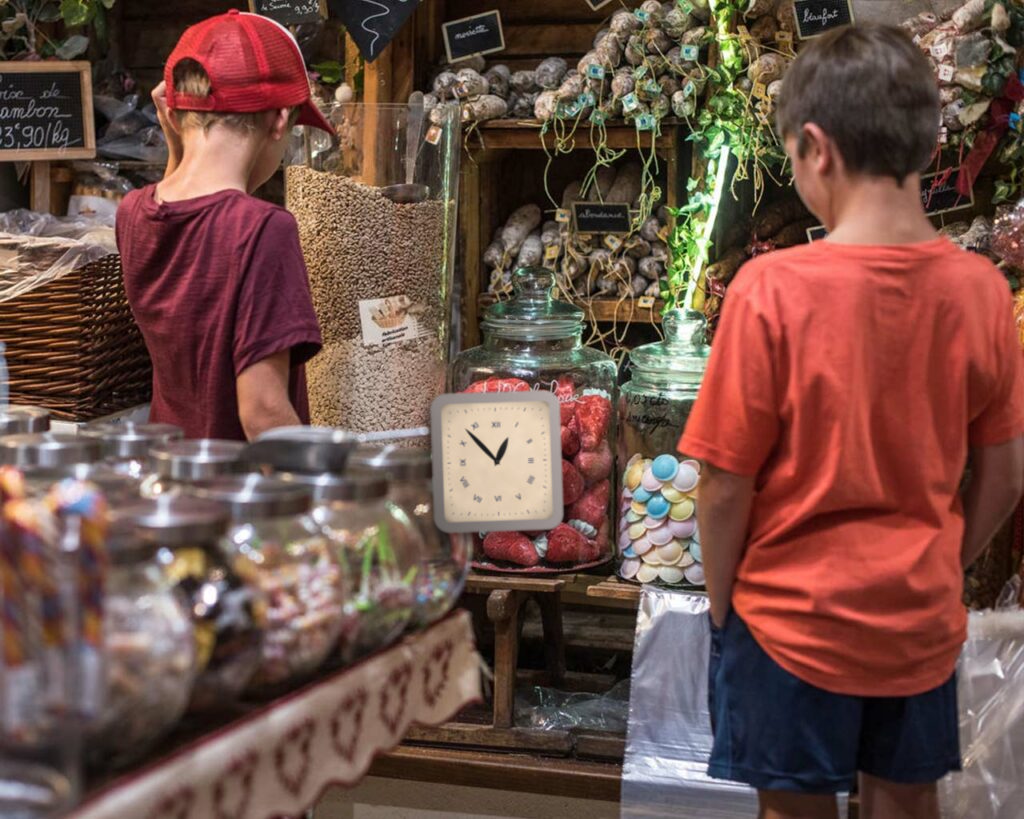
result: 12.53
